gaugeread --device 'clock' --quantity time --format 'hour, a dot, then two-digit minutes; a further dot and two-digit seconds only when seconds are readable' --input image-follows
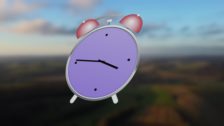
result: 3.46
